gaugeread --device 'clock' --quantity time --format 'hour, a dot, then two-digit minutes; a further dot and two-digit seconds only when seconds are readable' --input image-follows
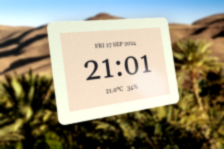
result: 21.01
